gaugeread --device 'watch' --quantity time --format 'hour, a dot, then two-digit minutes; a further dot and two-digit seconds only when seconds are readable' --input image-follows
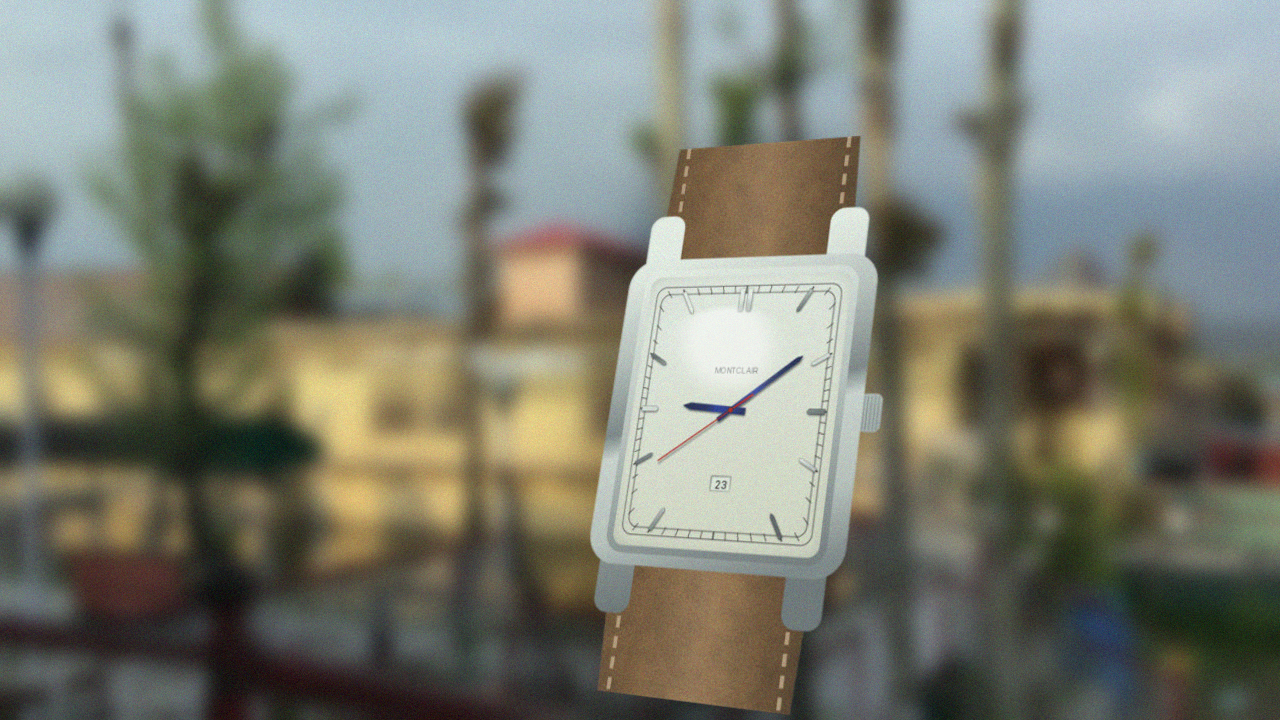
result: 9.08.39
